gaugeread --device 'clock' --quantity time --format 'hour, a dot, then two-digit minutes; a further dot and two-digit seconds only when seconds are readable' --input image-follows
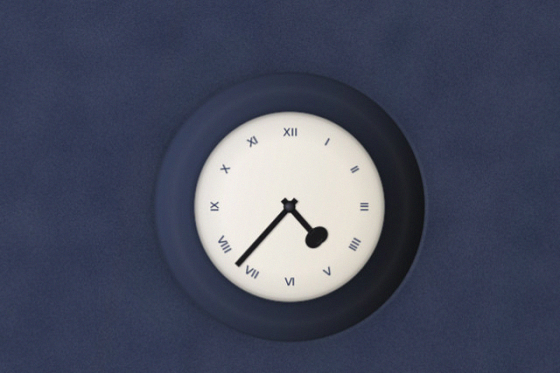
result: 4.37
